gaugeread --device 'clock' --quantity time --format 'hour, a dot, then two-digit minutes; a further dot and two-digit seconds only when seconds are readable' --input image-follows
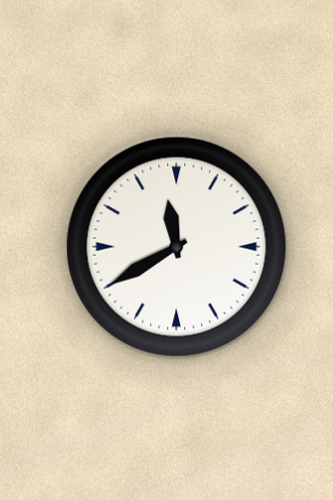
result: 11.40
